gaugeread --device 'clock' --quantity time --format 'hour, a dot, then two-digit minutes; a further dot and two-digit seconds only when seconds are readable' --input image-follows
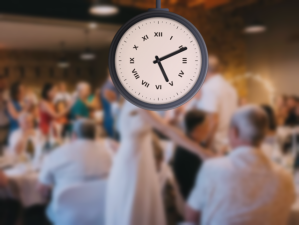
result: 5.11
